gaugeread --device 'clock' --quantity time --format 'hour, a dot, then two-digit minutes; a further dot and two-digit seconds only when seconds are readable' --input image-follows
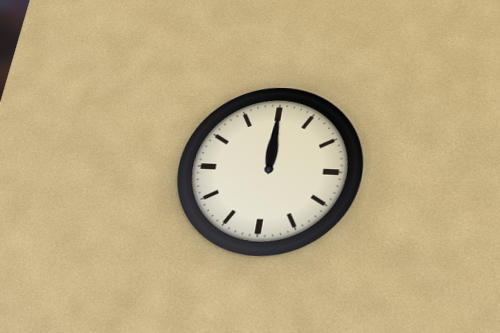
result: 12.00
